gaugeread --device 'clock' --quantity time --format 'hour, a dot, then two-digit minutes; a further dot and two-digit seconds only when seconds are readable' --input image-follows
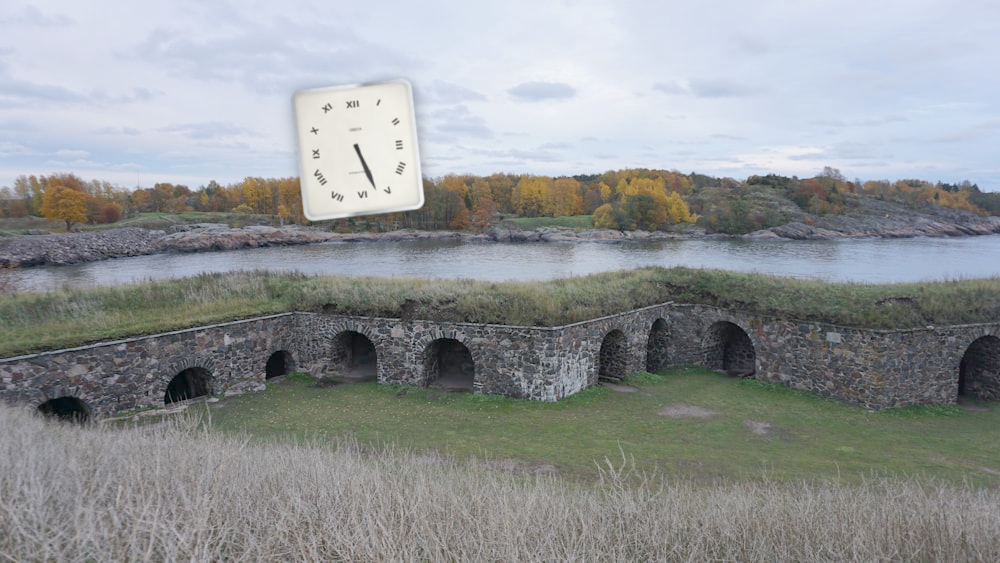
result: 5.27
